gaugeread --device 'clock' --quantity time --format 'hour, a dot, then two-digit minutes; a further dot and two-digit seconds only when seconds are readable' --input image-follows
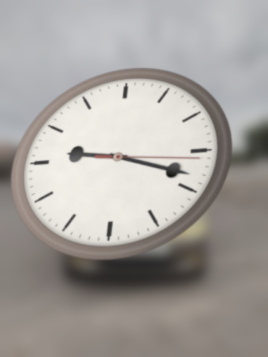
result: 9.18.16
